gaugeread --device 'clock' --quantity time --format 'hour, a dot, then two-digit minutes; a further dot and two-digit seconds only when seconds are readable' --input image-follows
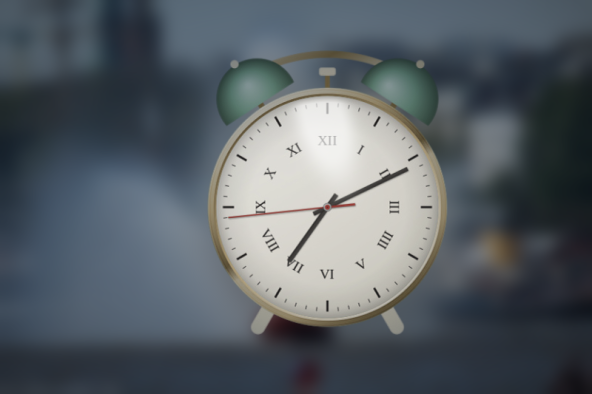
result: 7.10.44
